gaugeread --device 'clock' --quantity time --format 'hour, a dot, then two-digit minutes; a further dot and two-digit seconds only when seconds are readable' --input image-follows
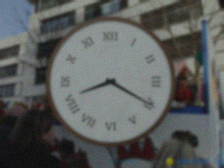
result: 8.20
